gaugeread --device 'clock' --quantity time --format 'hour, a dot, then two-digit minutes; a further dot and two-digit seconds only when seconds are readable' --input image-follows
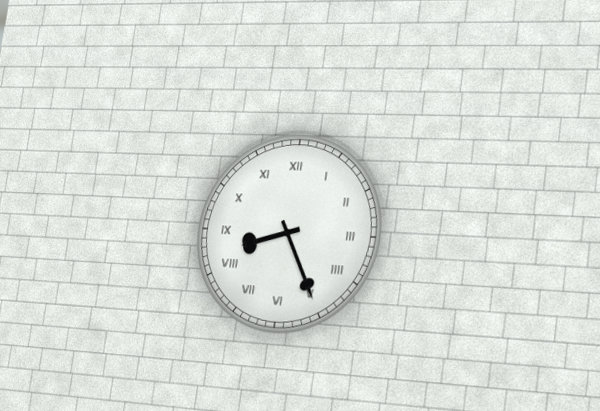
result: 8.25
